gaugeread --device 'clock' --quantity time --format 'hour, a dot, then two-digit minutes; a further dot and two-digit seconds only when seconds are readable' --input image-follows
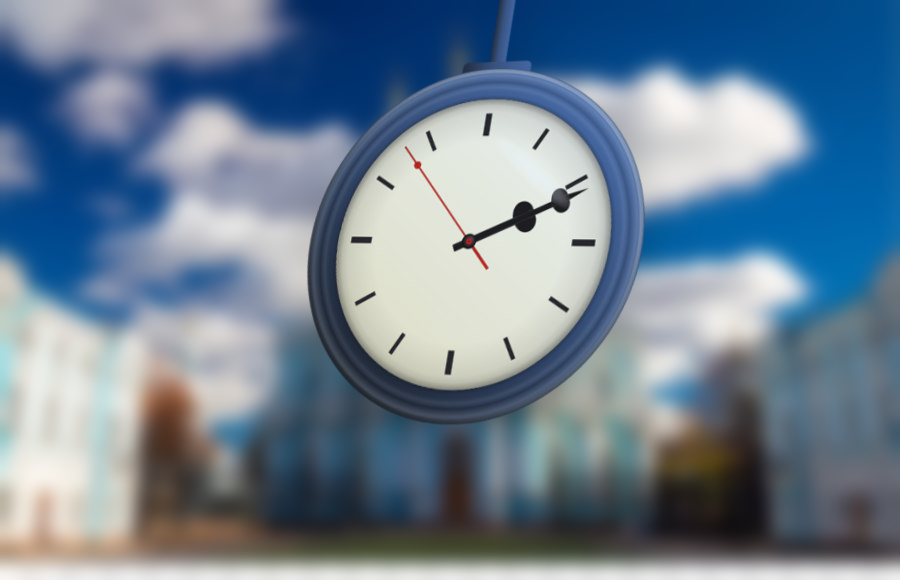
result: 2.10.53
